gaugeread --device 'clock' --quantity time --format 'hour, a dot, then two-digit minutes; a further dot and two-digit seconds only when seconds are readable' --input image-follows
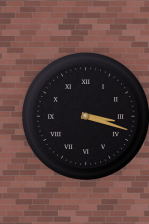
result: 3.18
